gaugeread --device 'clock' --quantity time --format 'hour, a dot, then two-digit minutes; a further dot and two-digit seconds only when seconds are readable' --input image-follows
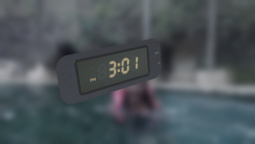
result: 3.01
